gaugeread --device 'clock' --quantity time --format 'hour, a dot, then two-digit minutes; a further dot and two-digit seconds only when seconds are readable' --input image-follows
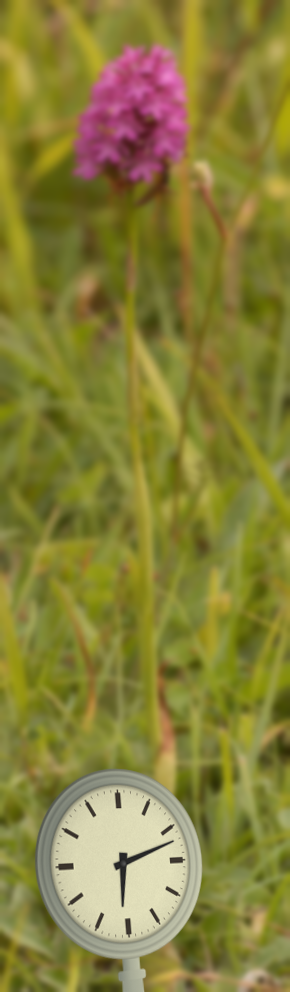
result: 6.12
